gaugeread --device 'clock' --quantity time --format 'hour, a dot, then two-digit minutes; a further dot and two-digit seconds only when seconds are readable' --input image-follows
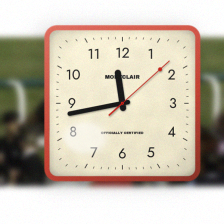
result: 11.43.08
